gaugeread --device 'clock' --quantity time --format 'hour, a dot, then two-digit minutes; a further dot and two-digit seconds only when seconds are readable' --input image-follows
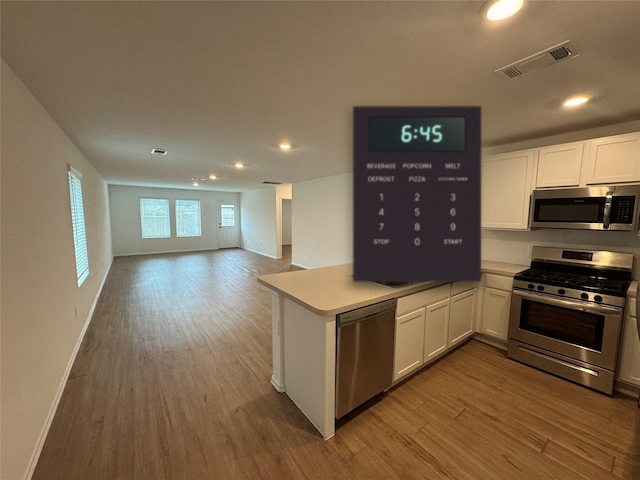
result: 6.45
